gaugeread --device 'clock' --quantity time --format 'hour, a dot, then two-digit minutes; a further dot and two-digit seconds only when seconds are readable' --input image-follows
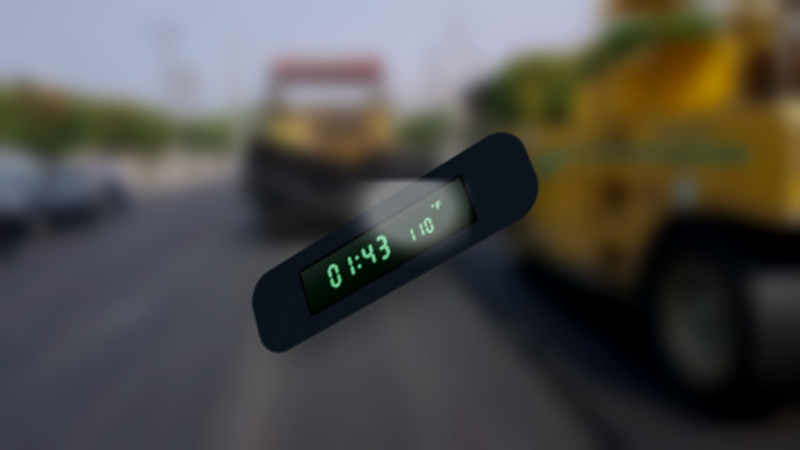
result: 1.43
